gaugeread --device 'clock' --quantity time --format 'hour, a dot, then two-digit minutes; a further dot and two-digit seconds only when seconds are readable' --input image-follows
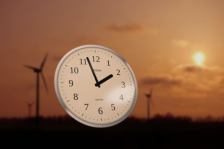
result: 1.57
